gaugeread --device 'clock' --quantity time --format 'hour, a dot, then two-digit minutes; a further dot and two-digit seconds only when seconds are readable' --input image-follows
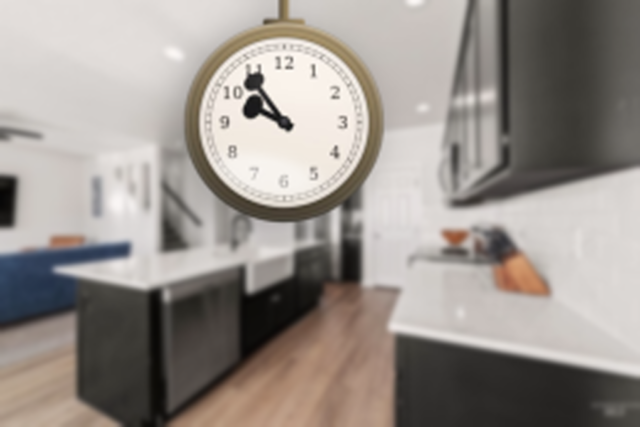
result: 9.54
